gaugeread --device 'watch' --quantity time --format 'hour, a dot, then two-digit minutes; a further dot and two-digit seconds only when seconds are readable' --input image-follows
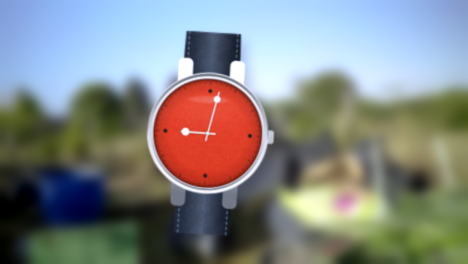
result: 9.02
